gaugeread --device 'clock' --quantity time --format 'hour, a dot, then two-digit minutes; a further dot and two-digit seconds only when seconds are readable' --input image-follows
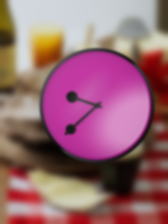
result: 9.38
